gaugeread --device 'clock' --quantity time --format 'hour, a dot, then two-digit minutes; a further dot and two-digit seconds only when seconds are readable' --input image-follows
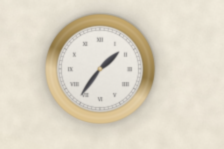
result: 1.36
